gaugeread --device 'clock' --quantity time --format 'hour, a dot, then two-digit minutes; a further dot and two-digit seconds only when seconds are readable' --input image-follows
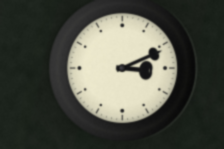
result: 3.11
